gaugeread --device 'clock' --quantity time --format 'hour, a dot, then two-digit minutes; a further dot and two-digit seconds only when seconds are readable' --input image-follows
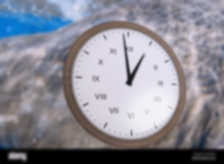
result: 12.59
